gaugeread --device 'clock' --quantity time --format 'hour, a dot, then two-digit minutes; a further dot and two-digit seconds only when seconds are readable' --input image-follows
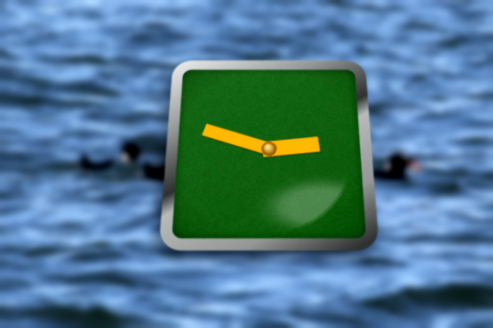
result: 2.48
